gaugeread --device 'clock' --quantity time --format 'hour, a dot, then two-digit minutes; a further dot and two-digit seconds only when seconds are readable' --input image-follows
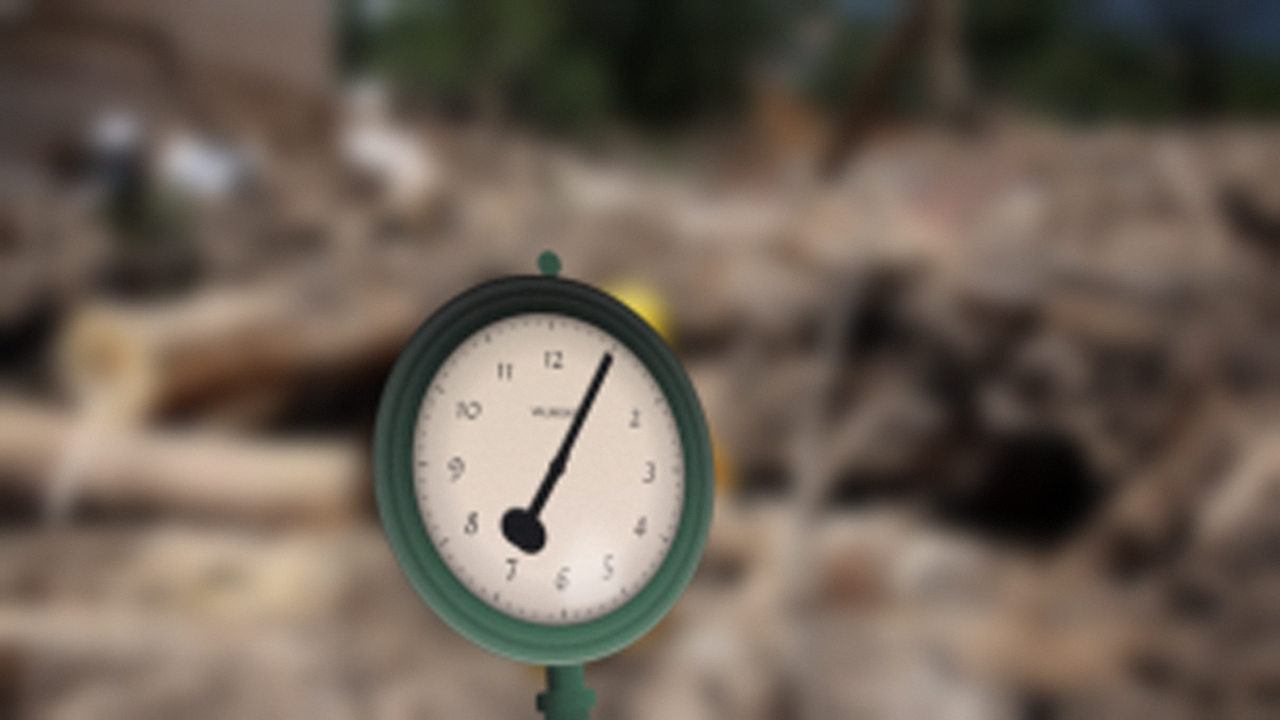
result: 7.05
